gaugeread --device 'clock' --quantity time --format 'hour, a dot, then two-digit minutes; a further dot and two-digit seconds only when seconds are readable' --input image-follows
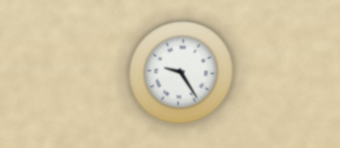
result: 9.24
